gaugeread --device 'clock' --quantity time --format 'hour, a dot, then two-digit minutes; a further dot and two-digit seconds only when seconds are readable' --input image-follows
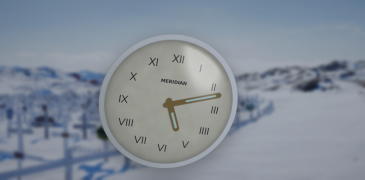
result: 5.12
